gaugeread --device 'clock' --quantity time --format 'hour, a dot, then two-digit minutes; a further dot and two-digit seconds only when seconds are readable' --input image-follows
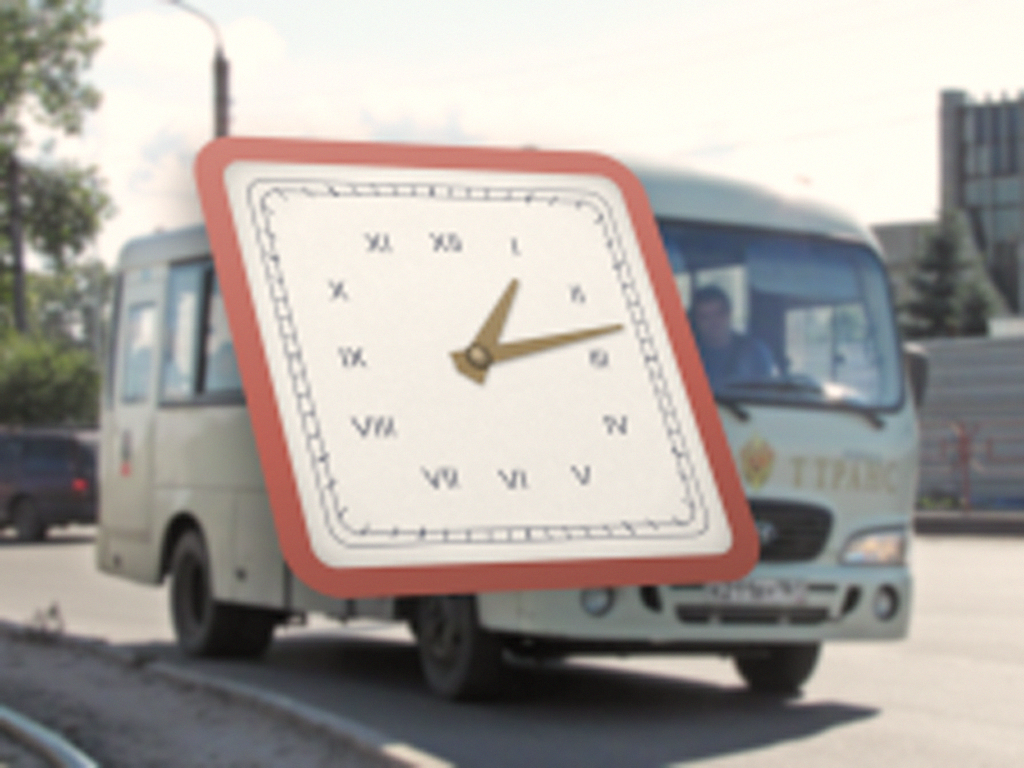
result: 1.13
